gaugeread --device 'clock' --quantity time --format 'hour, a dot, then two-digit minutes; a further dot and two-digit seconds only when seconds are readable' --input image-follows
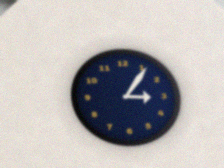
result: 3.06
